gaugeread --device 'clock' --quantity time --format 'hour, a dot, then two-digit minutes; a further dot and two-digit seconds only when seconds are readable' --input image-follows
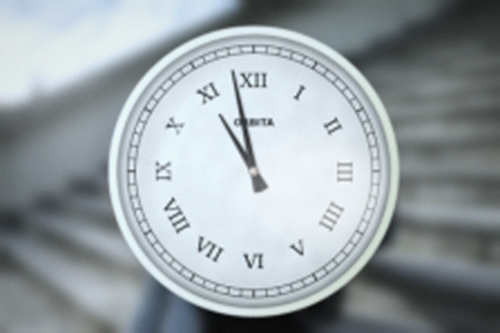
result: 10.58
